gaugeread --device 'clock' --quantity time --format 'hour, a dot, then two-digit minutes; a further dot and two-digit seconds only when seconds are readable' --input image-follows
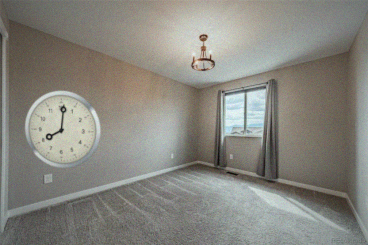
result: 8.01
